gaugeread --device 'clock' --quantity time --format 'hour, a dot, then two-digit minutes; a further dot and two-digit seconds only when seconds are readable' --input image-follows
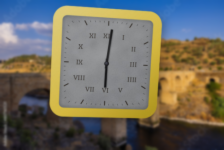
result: 6.01
